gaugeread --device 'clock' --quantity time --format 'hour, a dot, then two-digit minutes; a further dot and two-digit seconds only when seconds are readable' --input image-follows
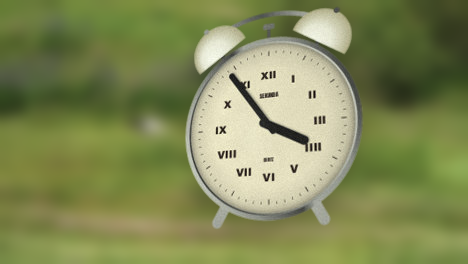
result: 3.54
